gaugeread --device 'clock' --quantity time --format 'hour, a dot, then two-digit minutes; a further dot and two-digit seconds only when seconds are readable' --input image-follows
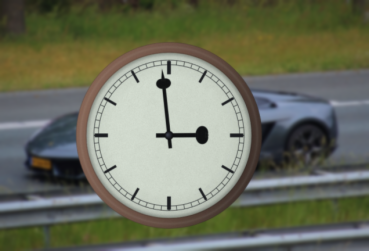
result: 2.59
